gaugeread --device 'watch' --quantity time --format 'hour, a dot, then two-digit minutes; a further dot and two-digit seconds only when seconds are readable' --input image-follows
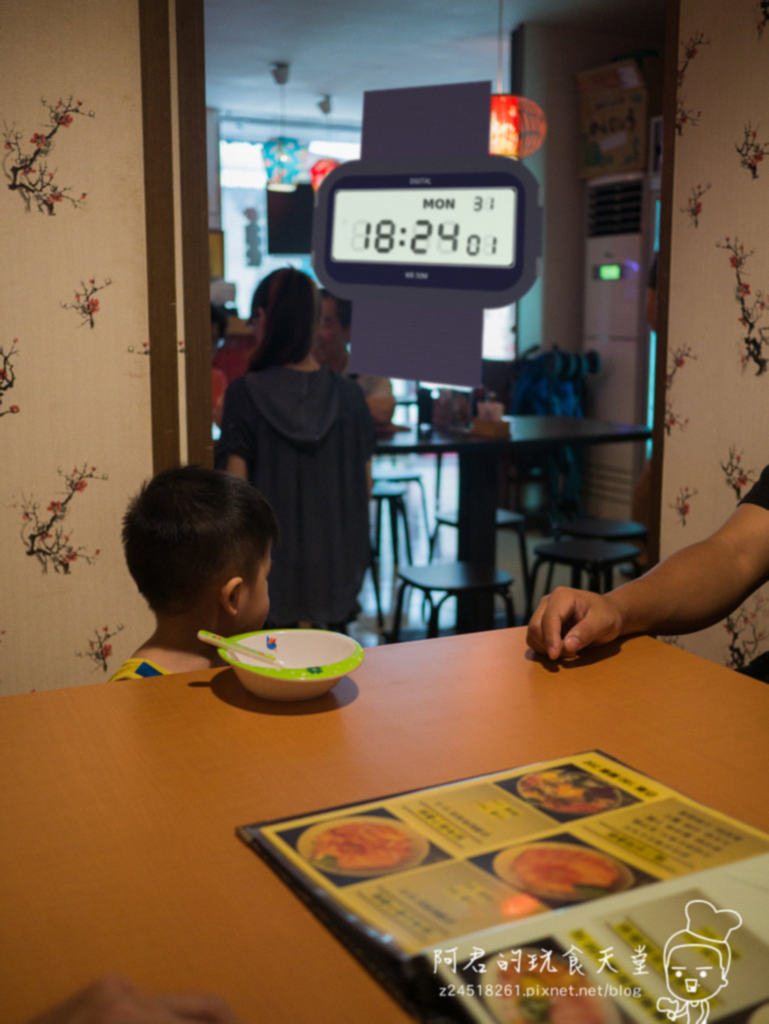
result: 18.24.01
